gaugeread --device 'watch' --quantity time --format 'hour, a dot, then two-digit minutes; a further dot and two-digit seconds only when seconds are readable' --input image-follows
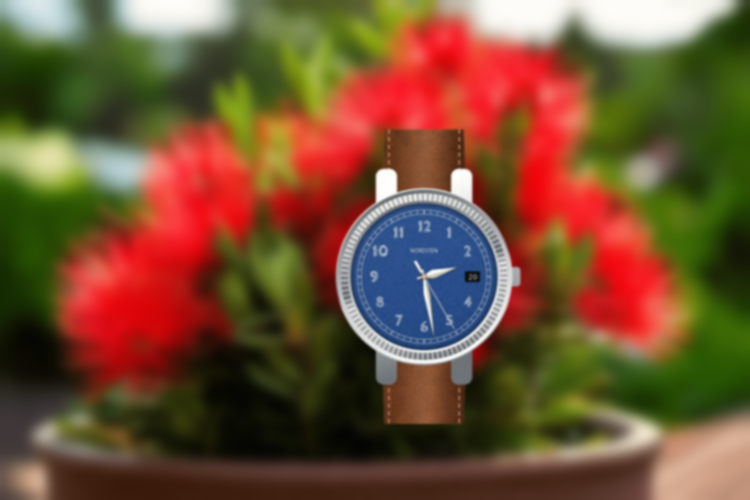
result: 2.28.25
